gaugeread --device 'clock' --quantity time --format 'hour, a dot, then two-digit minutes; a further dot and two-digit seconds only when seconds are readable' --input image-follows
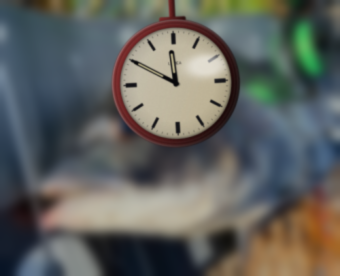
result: 11.50
